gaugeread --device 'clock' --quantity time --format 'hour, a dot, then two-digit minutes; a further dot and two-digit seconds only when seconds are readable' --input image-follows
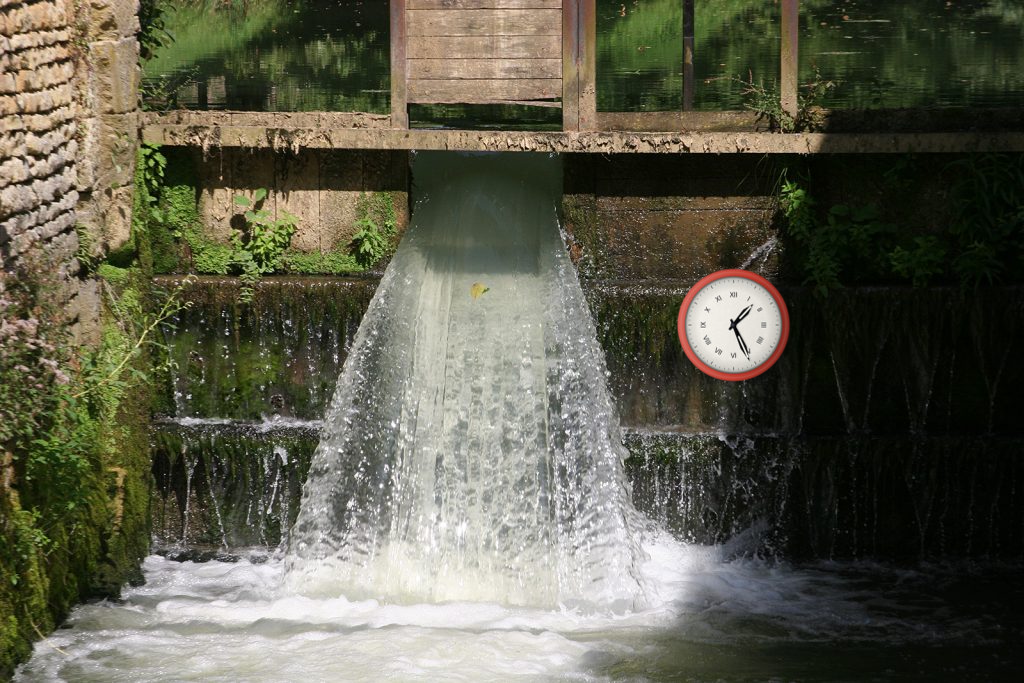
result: 1.26
